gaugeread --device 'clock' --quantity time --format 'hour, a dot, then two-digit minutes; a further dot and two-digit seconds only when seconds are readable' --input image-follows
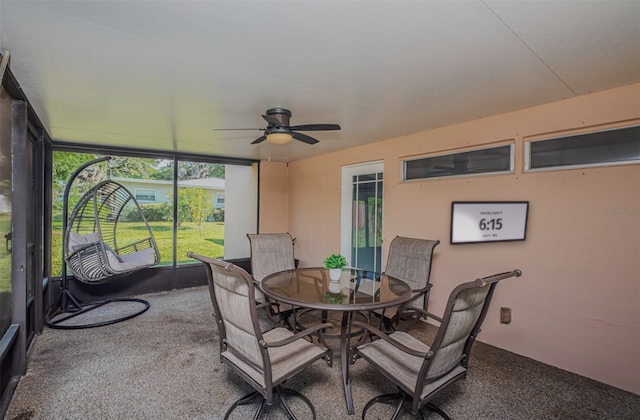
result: 6.15
